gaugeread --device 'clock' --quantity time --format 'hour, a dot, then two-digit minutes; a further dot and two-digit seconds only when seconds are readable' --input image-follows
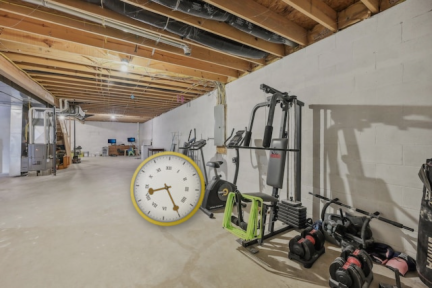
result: 8.25
